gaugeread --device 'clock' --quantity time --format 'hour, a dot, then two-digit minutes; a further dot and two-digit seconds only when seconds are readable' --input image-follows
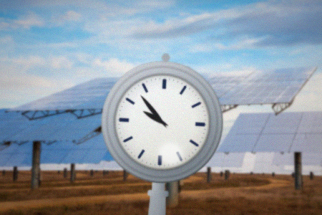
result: 9.53
